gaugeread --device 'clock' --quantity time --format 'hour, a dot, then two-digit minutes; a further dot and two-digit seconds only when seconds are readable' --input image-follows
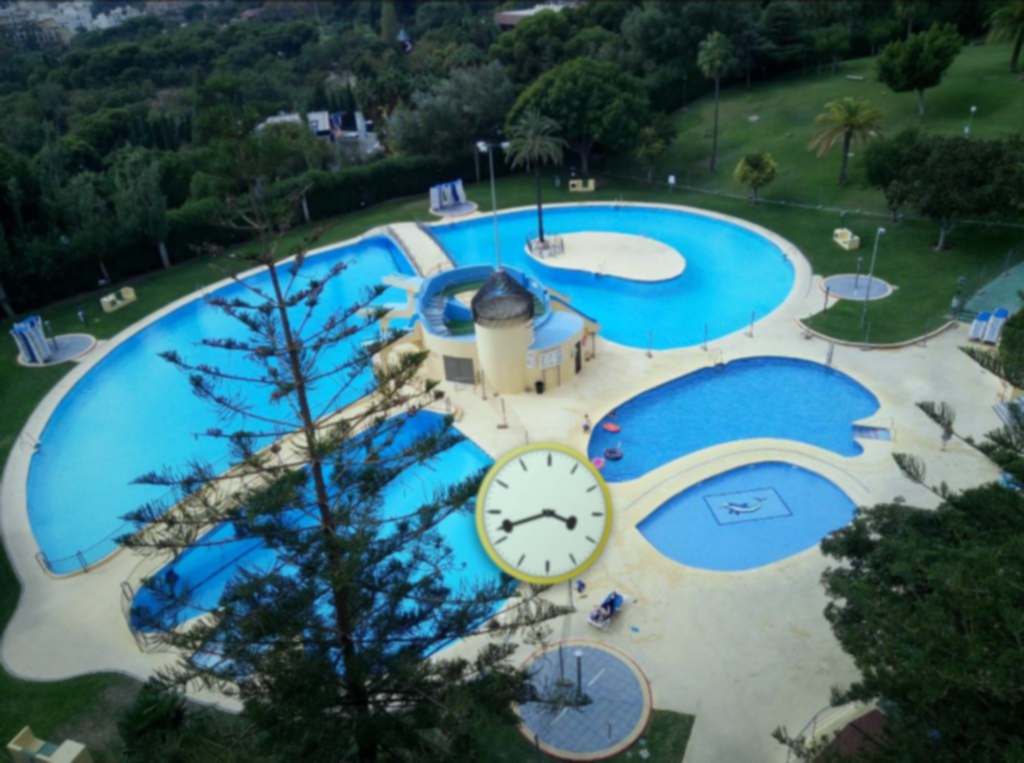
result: 3.42
